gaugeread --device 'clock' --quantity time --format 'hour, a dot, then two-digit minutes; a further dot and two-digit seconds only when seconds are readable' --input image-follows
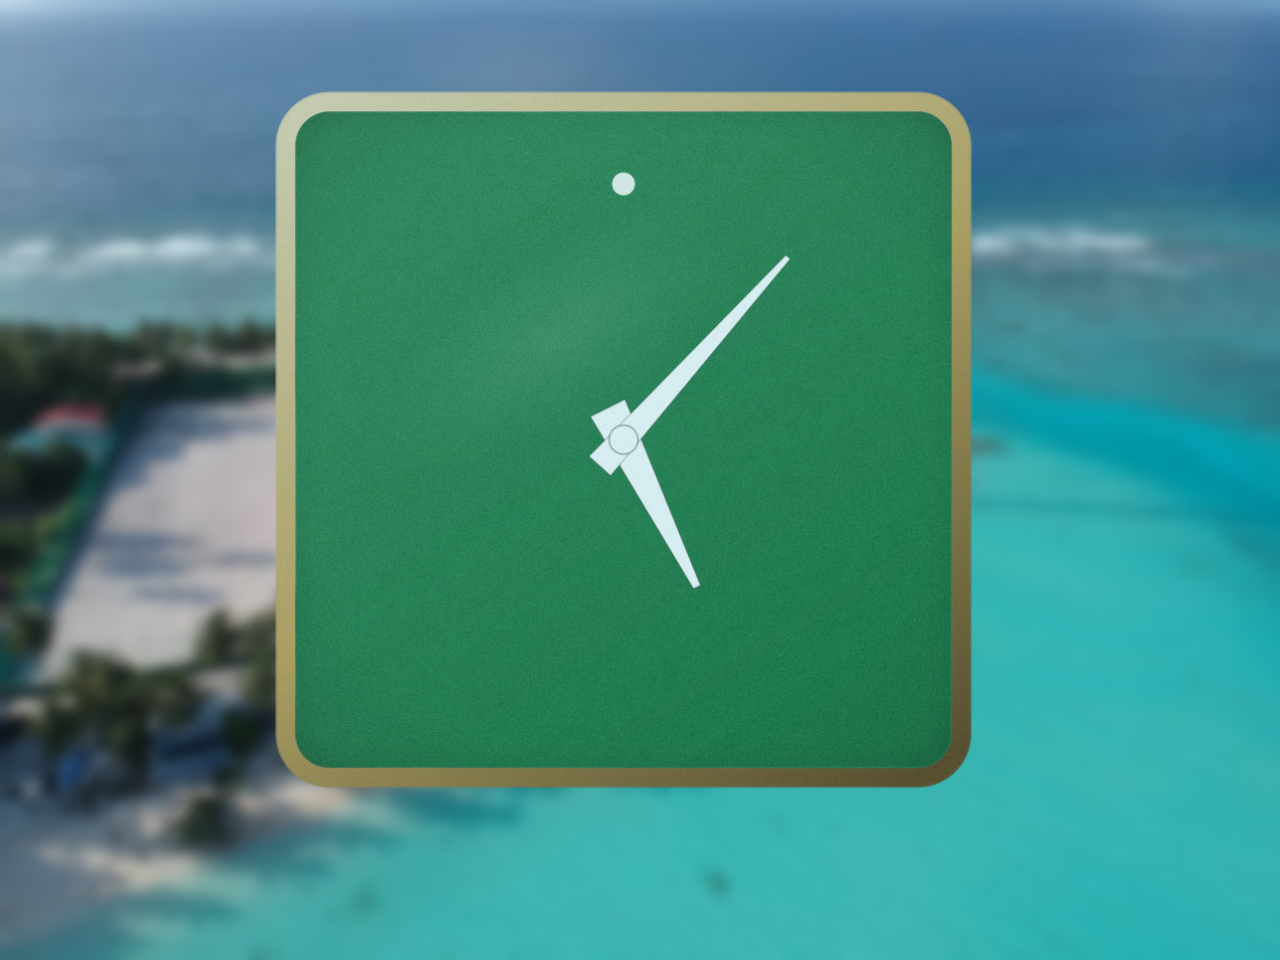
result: 5.07
